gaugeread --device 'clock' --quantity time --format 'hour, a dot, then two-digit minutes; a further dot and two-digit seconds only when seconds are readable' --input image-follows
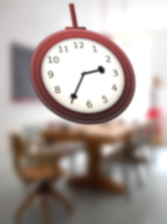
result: 2.35
